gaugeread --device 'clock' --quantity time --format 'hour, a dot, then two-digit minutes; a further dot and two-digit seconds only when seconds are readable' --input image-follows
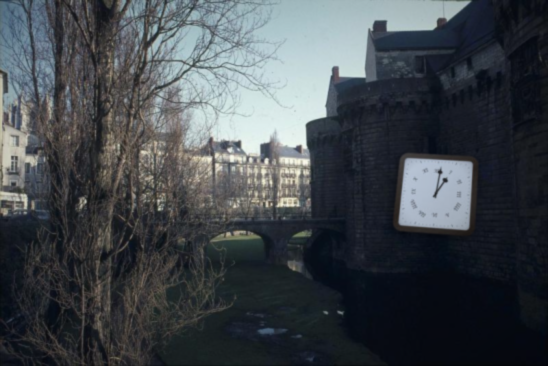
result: 1.01
